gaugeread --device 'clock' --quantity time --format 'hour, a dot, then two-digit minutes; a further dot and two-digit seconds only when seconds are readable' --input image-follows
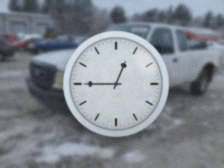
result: 12.45
